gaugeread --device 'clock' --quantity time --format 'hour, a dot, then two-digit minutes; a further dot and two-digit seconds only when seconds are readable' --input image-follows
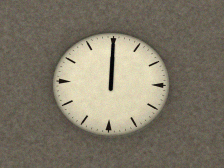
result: 12.00
